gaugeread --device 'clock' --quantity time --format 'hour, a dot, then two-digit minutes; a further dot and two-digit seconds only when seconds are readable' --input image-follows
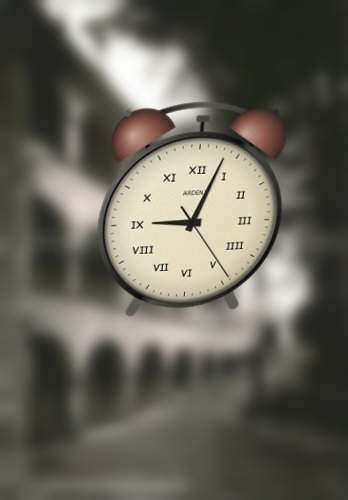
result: 9.03.24
